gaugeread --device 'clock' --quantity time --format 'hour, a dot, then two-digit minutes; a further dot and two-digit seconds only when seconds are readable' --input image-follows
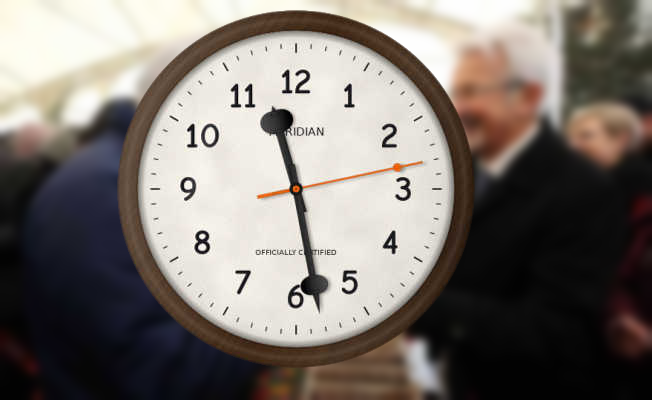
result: 11.28.13
